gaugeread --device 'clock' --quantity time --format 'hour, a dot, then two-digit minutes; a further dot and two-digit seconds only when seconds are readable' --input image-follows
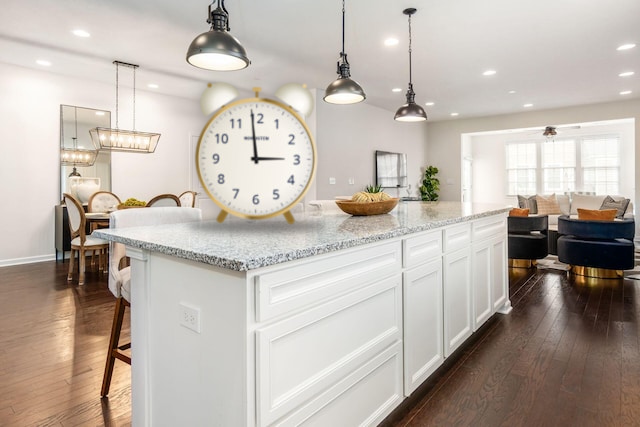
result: 2.59
